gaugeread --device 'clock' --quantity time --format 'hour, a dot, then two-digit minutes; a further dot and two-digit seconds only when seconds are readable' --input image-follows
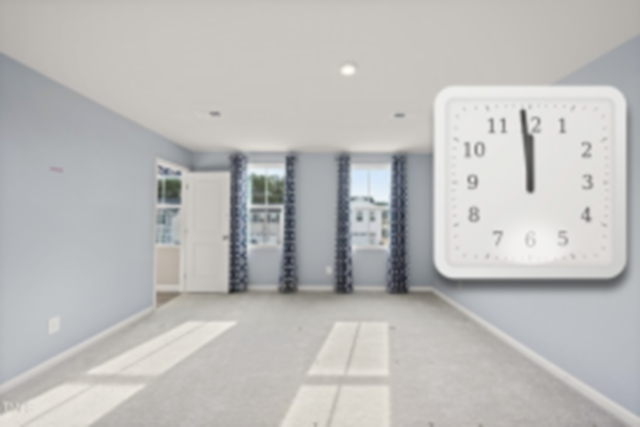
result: 11.59
